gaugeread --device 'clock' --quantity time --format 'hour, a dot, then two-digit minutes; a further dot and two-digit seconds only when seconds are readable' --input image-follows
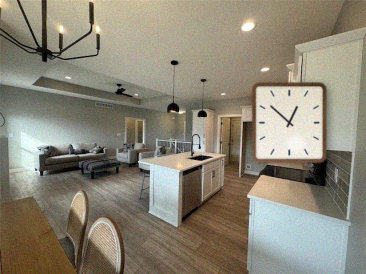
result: 12.52
